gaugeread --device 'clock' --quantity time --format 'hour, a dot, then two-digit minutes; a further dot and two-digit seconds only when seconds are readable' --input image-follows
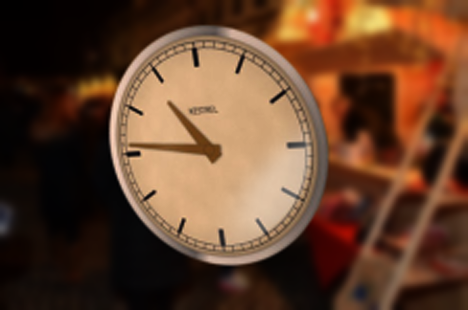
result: 10.46
